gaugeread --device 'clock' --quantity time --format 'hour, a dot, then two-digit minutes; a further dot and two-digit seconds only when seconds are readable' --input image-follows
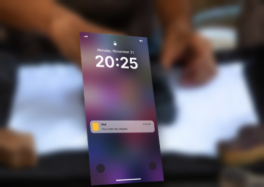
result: 20.25
